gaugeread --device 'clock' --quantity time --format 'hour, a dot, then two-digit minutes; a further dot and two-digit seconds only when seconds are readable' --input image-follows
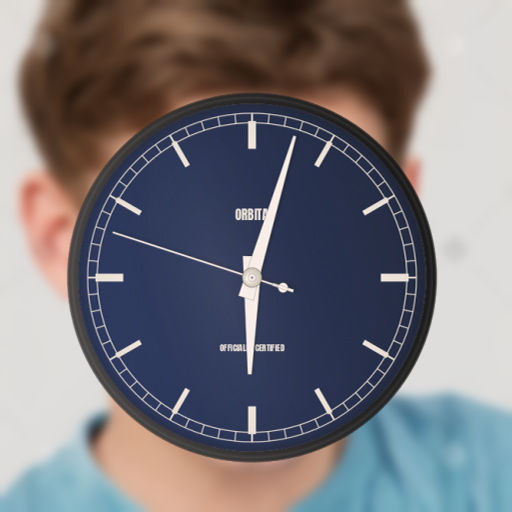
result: 6.02.48
